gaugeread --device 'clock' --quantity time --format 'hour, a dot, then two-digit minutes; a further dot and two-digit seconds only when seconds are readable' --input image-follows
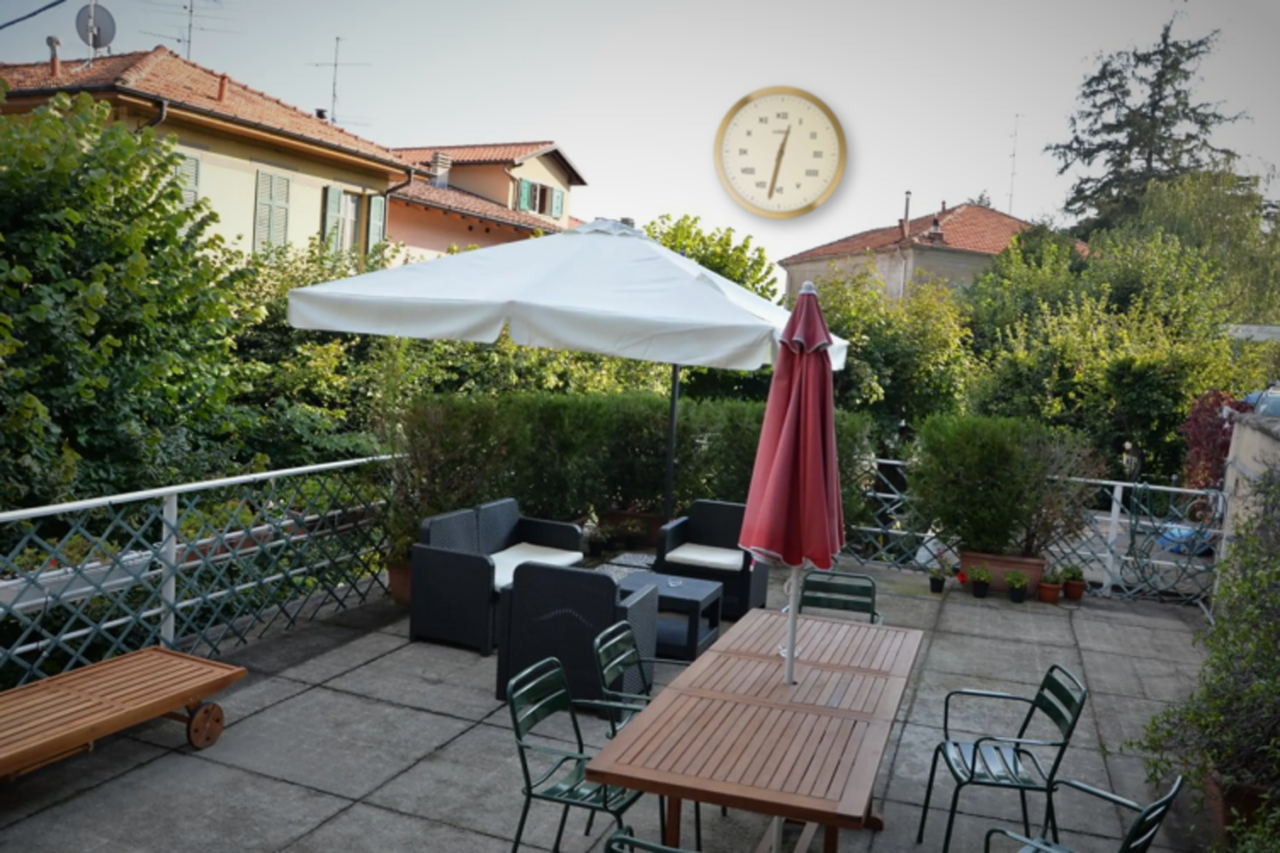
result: 12.32
